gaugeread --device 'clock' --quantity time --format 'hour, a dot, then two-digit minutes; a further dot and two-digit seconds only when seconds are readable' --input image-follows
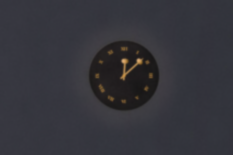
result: 12.08
